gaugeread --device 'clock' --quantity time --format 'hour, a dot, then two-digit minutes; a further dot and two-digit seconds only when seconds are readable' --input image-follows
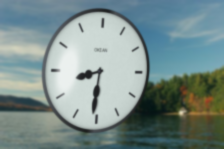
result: 8.31
